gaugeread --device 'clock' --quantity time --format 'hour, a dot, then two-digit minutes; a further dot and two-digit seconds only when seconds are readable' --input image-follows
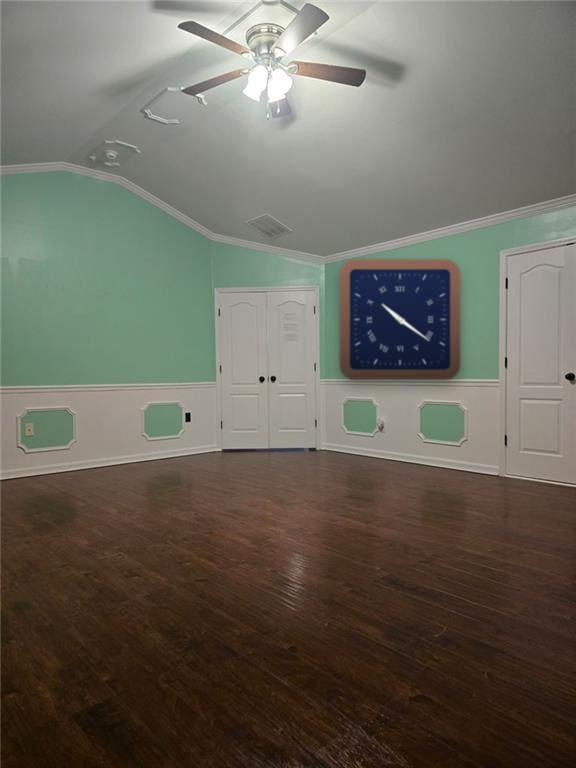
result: 10.21
